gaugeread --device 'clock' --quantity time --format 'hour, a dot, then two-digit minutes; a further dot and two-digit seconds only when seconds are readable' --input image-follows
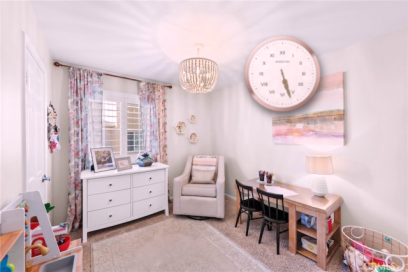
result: 5.27
